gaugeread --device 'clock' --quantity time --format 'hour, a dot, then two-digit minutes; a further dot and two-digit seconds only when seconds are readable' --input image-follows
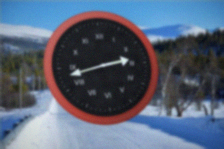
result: 2.43
